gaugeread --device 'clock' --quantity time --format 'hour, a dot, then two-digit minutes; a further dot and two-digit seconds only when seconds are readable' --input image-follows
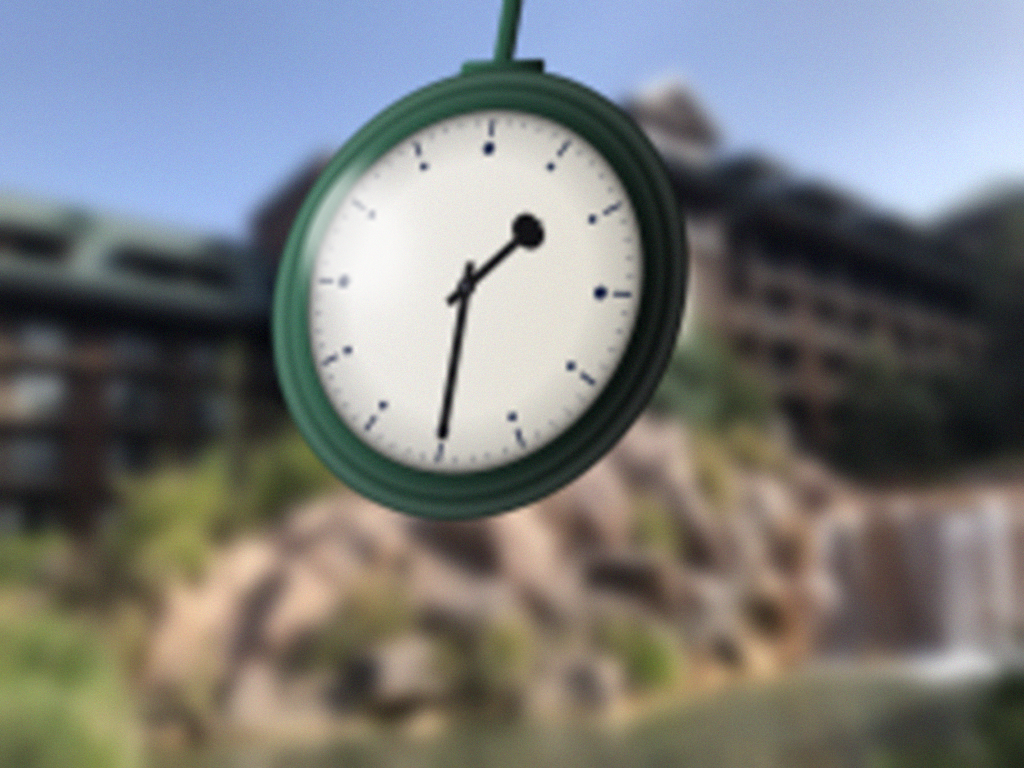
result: 1.30
